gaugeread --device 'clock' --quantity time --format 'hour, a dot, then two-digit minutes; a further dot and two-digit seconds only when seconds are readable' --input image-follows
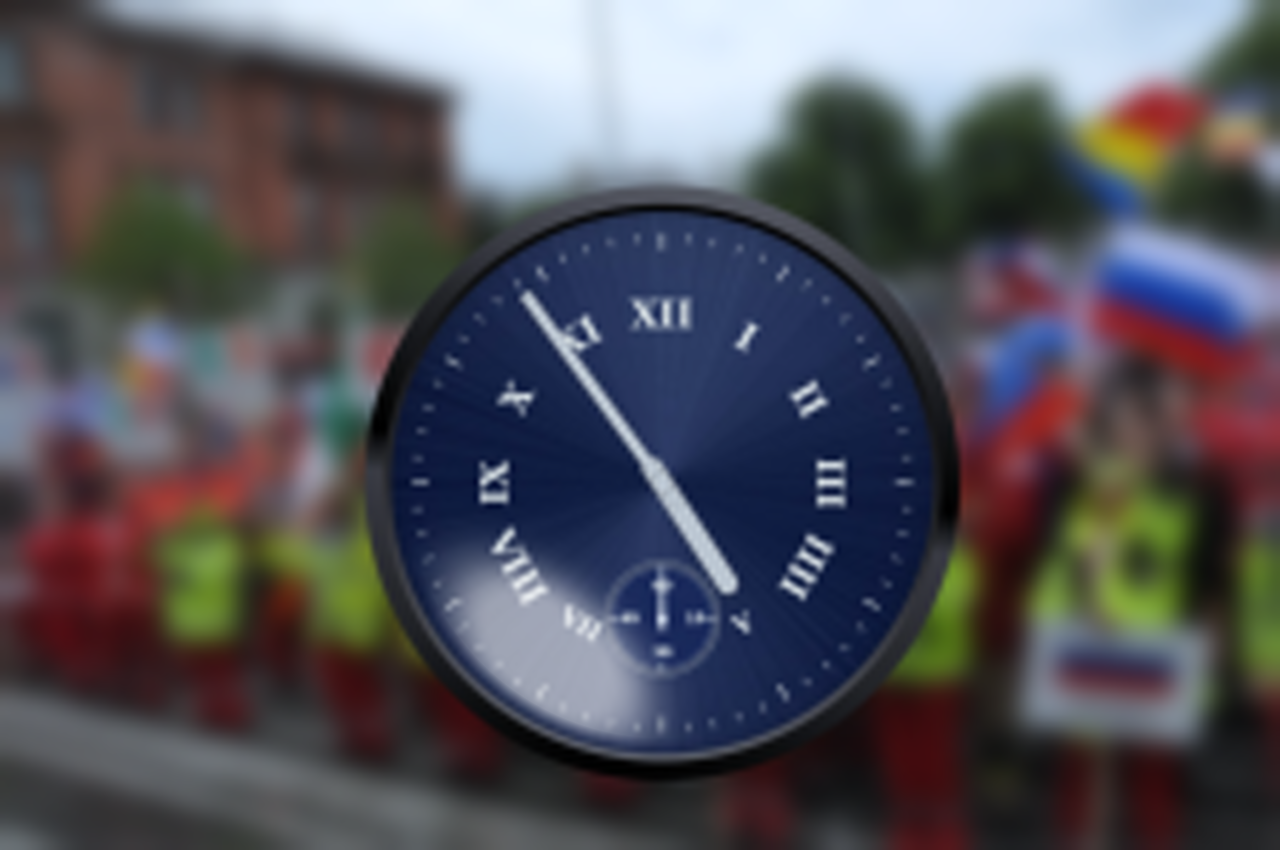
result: 4.54
